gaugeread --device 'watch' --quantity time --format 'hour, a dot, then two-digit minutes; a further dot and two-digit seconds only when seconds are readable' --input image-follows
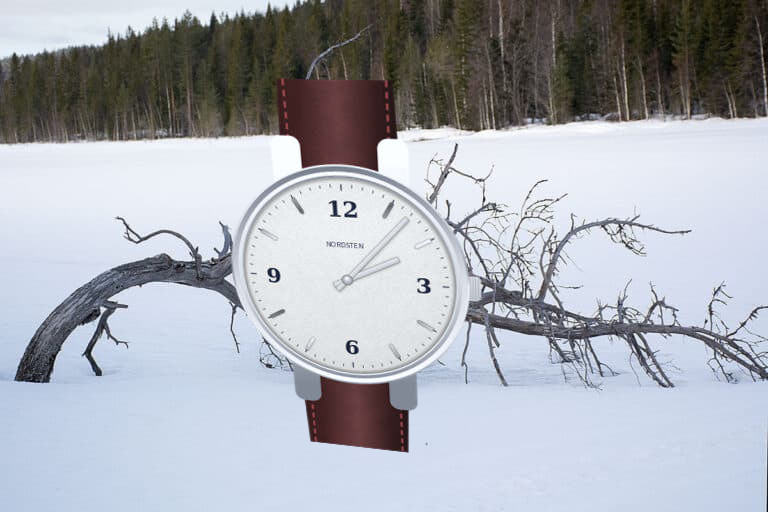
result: 2.07
